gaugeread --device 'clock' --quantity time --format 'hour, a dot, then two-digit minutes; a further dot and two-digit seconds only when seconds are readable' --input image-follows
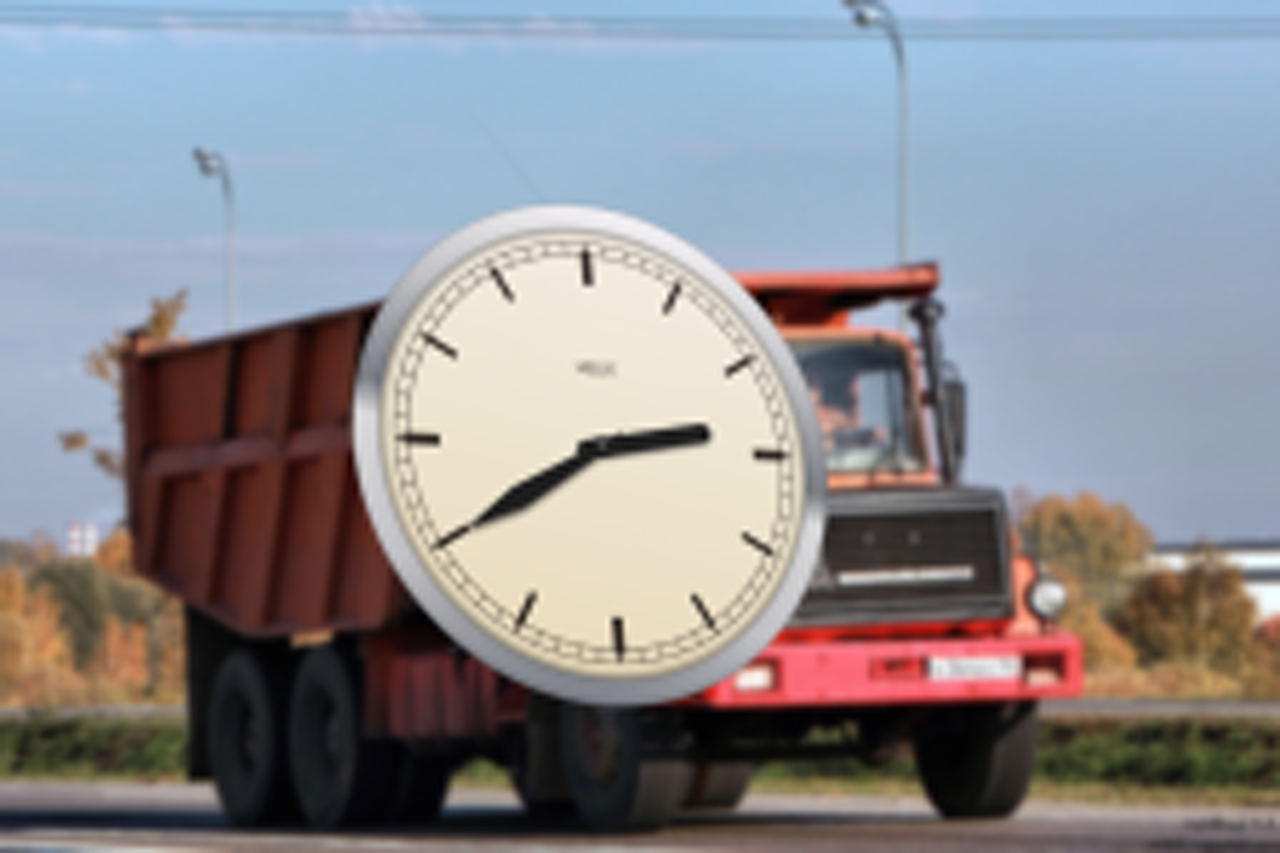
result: 2.40
